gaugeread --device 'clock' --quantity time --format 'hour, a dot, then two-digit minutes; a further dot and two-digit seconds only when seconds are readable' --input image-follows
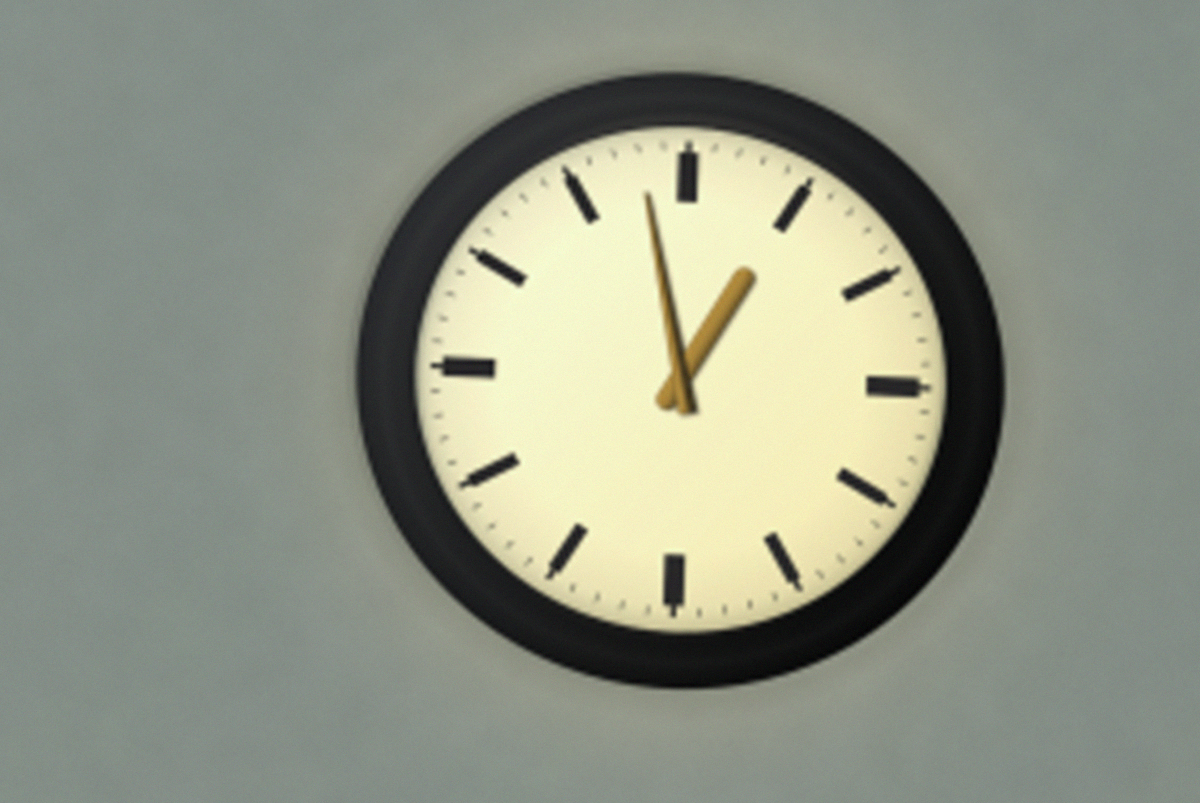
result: 12.58
